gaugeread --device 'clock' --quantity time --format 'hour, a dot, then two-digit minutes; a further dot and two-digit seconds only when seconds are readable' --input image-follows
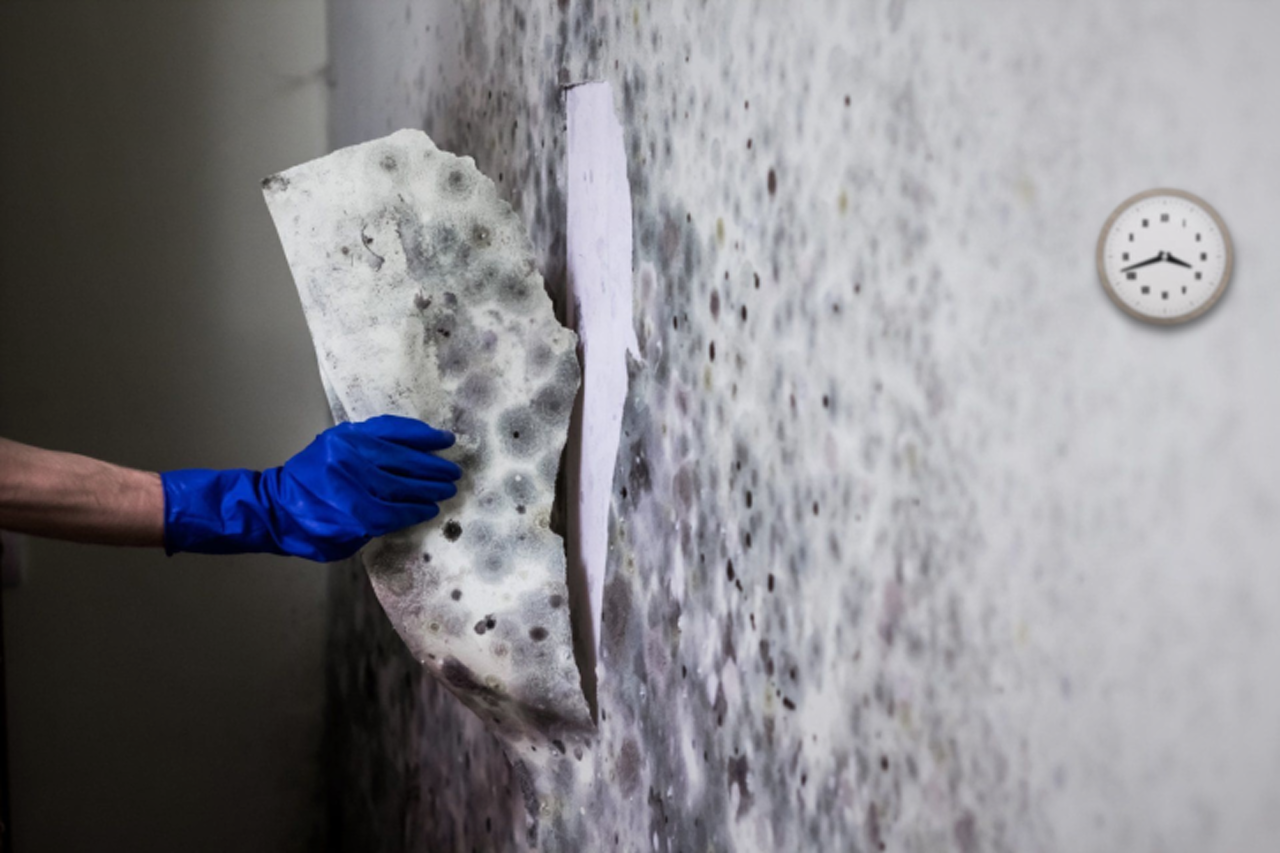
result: 3.42
